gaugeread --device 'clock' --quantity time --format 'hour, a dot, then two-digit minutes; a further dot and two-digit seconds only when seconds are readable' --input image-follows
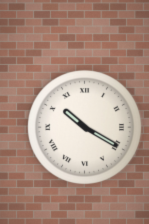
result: 10.20
